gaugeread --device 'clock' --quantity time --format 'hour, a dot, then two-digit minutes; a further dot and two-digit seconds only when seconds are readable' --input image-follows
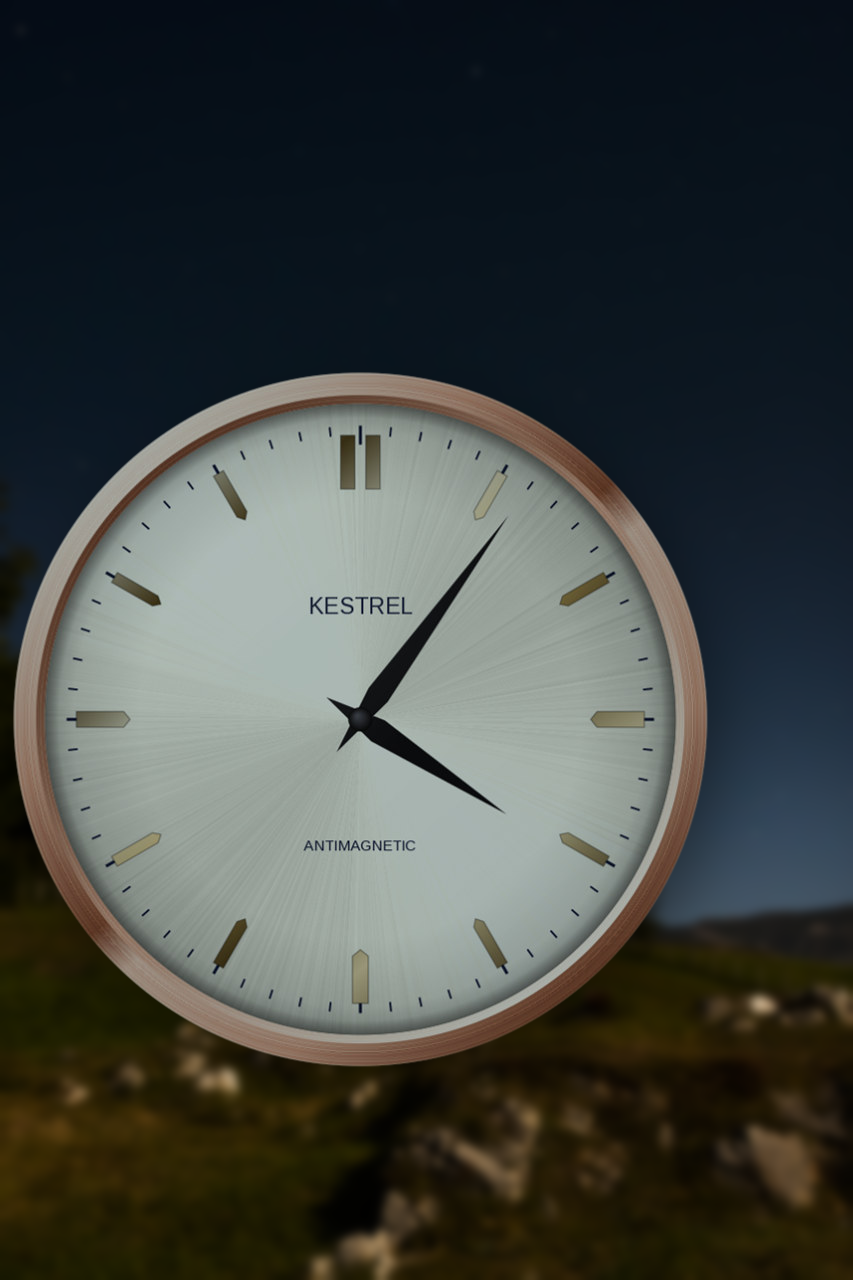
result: 4.06
